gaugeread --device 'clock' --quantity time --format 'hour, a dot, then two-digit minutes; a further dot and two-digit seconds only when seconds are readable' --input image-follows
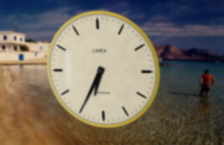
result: 6.35
